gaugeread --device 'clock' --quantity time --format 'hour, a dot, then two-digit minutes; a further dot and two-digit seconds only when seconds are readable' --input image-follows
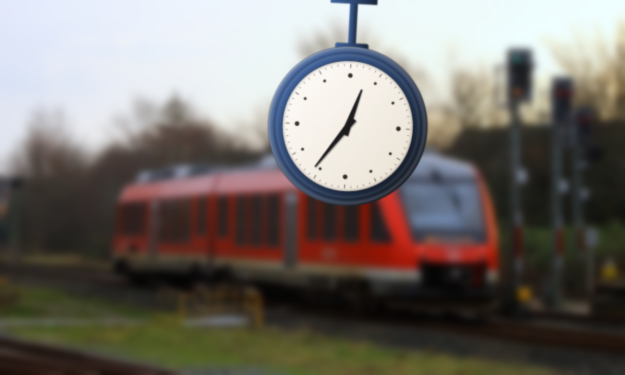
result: 12.36
